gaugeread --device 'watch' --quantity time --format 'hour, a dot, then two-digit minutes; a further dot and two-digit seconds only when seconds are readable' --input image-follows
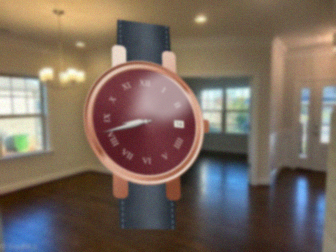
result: 8.42
